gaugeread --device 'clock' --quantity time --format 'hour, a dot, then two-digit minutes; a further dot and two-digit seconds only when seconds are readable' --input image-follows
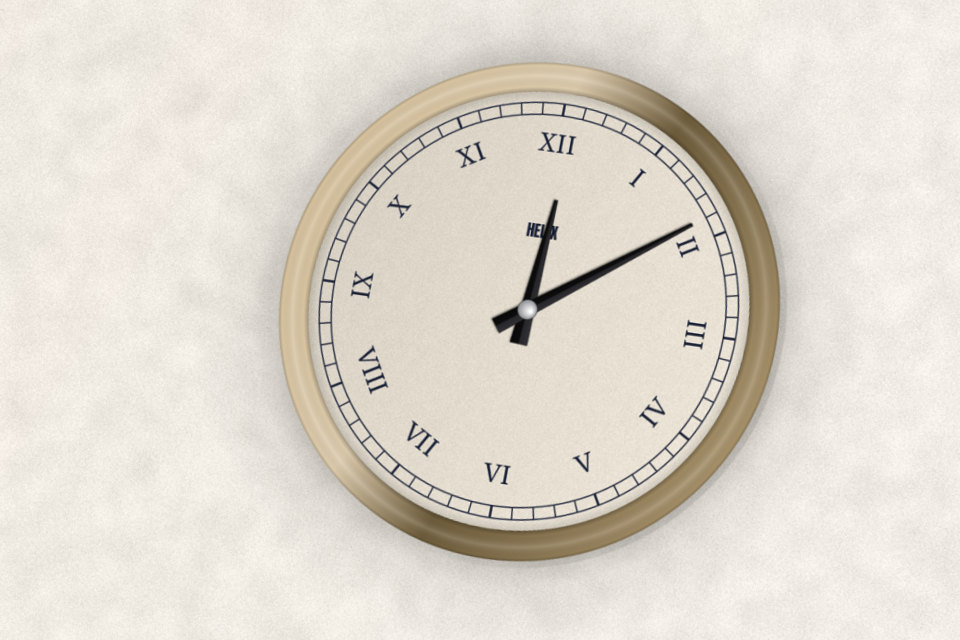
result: 12.09
